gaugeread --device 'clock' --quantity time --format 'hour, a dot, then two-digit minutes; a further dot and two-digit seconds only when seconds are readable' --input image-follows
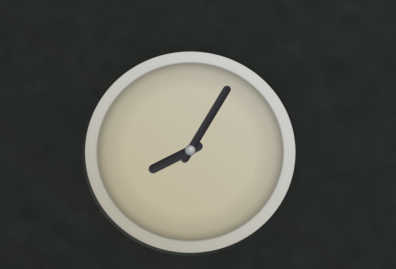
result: 8.05
